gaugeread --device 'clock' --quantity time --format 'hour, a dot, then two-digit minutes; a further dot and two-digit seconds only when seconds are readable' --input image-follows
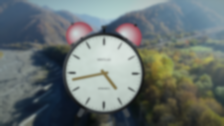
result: 4.43
